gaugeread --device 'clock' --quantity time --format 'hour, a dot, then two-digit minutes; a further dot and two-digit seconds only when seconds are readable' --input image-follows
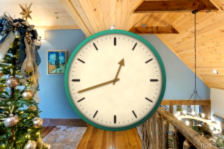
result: 12.42
